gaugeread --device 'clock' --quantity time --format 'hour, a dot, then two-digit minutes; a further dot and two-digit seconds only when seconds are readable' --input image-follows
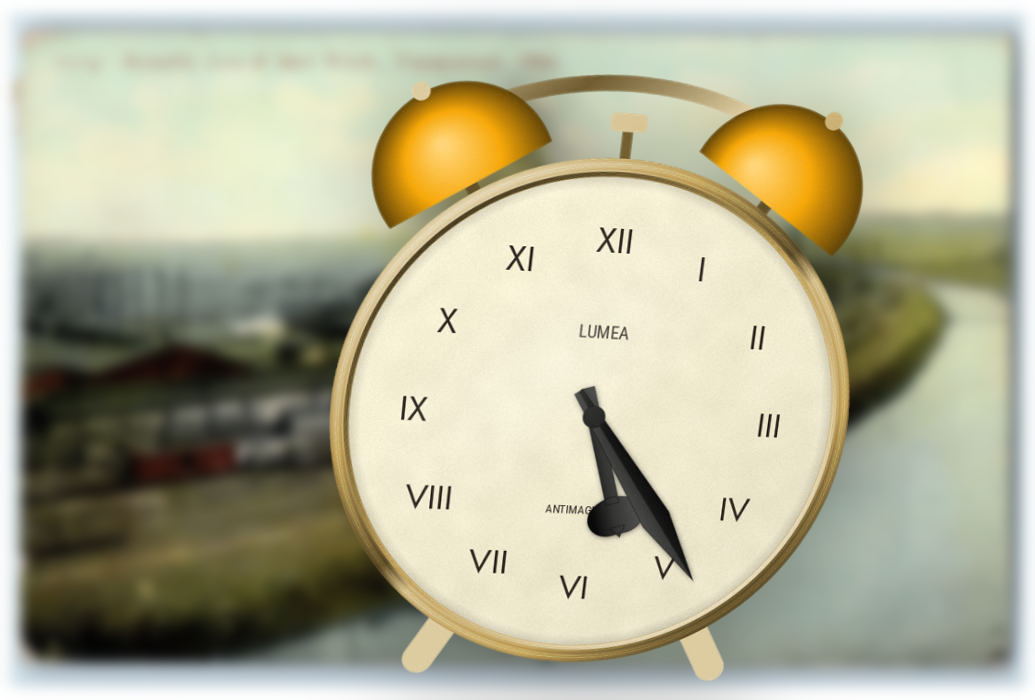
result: 5.24
